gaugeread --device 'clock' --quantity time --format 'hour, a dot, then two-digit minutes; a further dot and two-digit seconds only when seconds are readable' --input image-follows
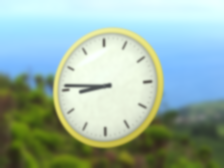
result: 8.46
